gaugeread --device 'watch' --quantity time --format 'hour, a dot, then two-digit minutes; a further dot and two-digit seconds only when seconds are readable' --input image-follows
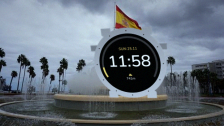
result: 11.58
